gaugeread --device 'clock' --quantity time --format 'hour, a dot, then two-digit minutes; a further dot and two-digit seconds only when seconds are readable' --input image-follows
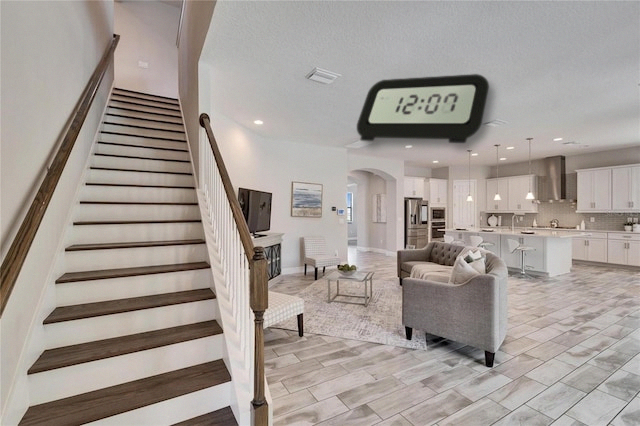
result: 12.07
